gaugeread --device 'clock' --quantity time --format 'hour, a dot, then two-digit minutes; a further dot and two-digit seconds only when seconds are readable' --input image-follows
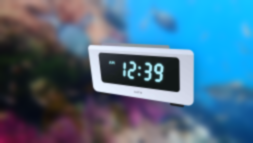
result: 12.39
